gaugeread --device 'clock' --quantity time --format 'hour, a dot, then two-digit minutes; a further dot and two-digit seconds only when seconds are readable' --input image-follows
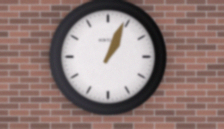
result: 1.04
